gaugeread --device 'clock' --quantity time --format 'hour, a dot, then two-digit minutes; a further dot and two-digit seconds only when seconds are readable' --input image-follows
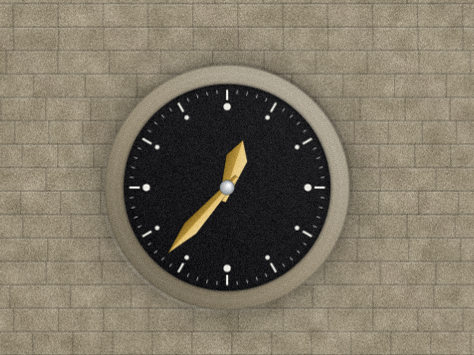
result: 12.37
